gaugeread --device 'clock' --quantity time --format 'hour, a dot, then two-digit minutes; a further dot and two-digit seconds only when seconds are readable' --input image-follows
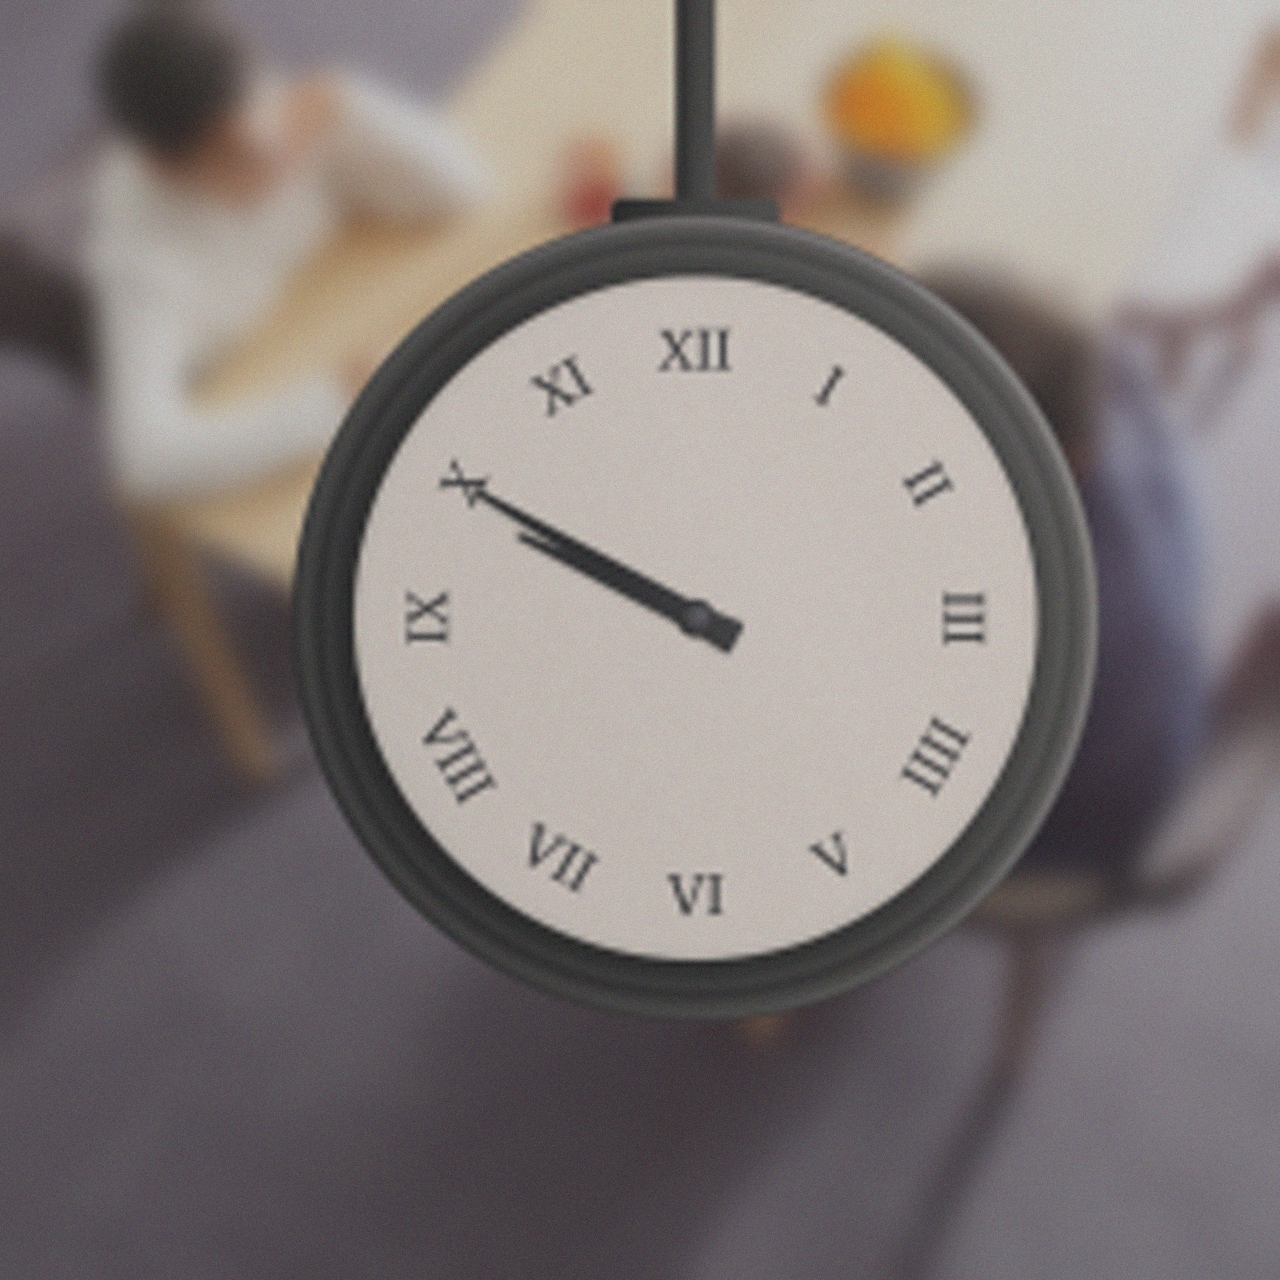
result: 9.50
